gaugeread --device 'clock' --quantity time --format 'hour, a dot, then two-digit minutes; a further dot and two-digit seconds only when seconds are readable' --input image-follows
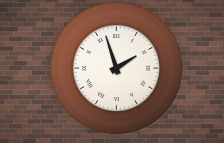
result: 1.57
